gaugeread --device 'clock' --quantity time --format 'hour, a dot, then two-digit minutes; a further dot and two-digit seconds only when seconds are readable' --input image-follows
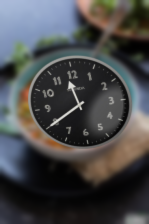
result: 11.40
